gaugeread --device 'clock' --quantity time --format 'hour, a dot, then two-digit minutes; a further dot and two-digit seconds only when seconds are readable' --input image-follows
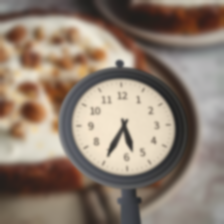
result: 5.35
